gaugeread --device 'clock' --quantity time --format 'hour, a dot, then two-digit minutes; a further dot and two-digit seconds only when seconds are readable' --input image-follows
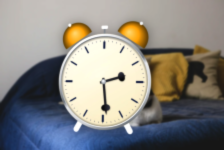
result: 2.29
